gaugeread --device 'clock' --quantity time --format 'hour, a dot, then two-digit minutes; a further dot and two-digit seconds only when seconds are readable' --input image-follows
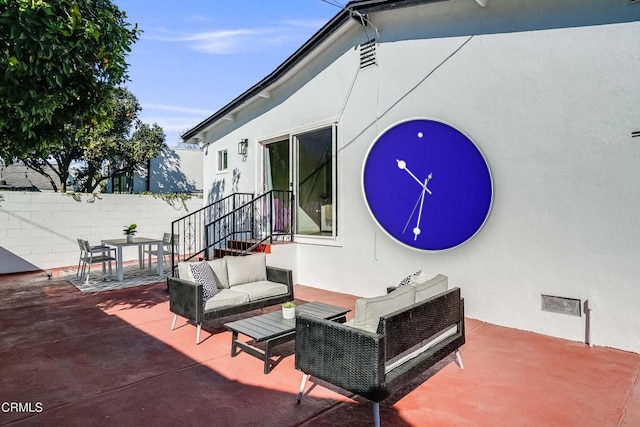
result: 10.32.35
